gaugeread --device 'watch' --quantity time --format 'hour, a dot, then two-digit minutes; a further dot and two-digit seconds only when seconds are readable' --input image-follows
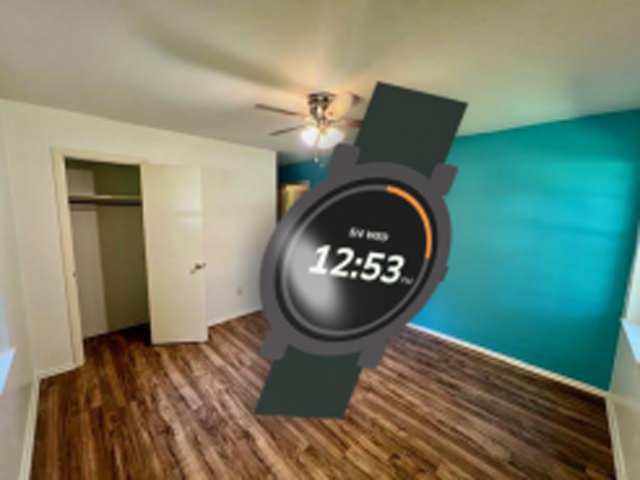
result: 12.53
